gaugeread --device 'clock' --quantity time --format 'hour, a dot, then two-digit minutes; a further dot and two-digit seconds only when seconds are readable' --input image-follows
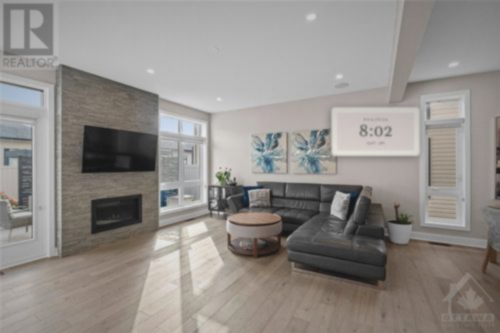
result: 8.02
